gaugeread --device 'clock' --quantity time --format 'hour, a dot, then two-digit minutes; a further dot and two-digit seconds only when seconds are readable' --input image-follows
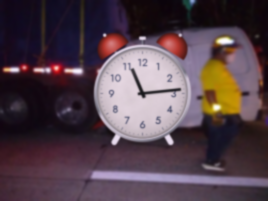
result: 11.14
